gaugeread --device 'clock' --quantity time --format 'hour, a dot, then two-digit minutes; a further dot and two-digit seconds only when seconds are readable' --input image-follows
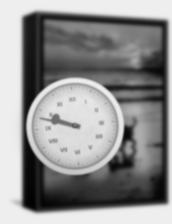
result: 9.48
